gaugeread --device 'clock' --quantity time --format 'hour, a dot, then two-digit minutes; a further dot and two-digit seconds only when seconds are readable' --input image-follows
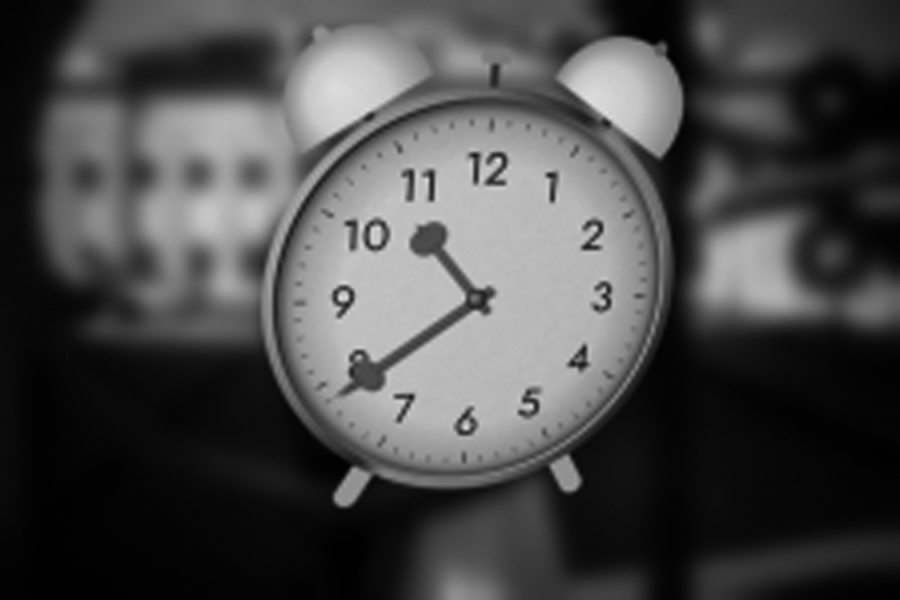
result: 10.39
